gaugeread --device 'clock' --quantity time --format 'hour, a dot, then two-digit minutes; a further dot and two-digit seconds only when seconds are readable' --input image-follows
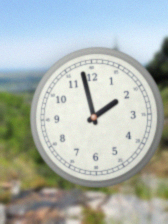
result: 1.58
